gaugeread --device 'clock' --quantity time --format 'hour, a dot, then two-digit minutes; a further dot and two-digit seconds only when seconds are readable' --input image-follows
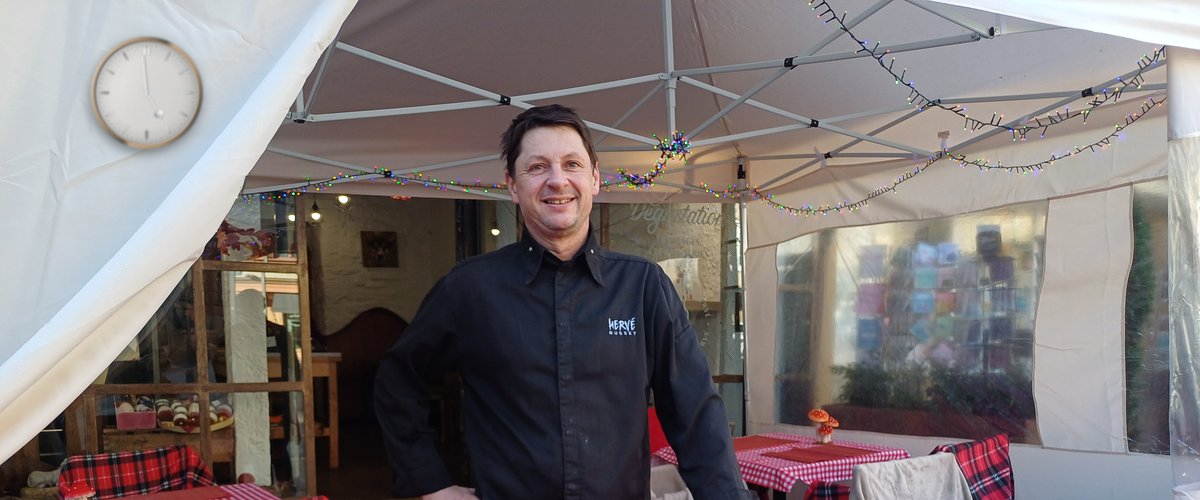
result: 4.59
